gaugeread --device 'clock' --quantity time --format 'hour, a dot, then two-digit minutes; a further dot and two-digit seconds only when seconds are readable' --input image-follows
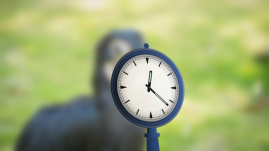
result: 12.22
